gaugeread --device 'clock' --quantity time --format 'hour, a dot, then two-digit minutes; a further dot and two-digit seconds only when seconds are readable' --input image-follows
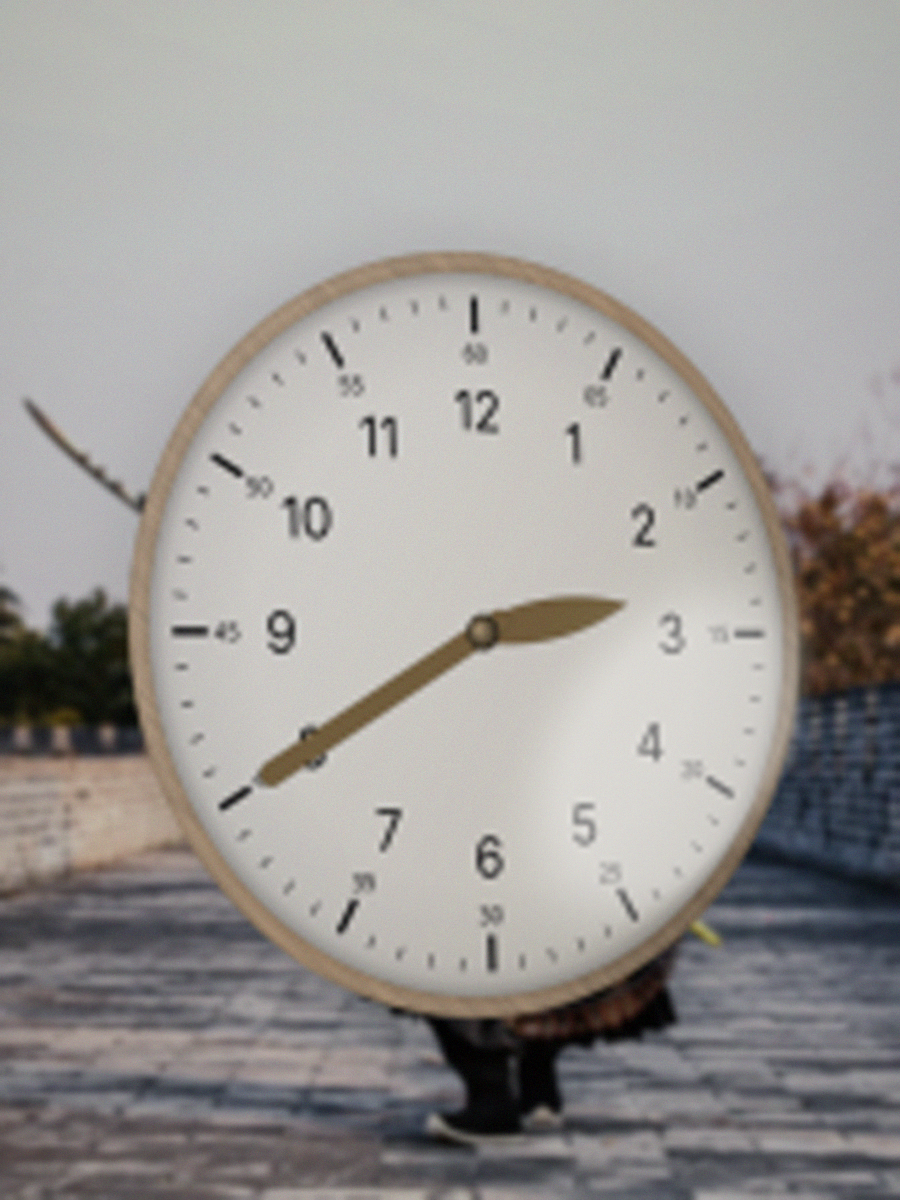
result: 2.40
